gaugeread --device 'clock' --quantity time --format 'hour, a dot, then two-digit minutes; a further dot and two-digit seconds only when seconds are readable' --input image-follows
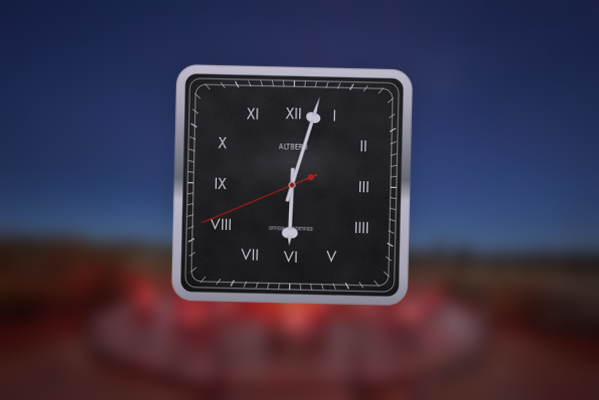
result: 6.02.41
